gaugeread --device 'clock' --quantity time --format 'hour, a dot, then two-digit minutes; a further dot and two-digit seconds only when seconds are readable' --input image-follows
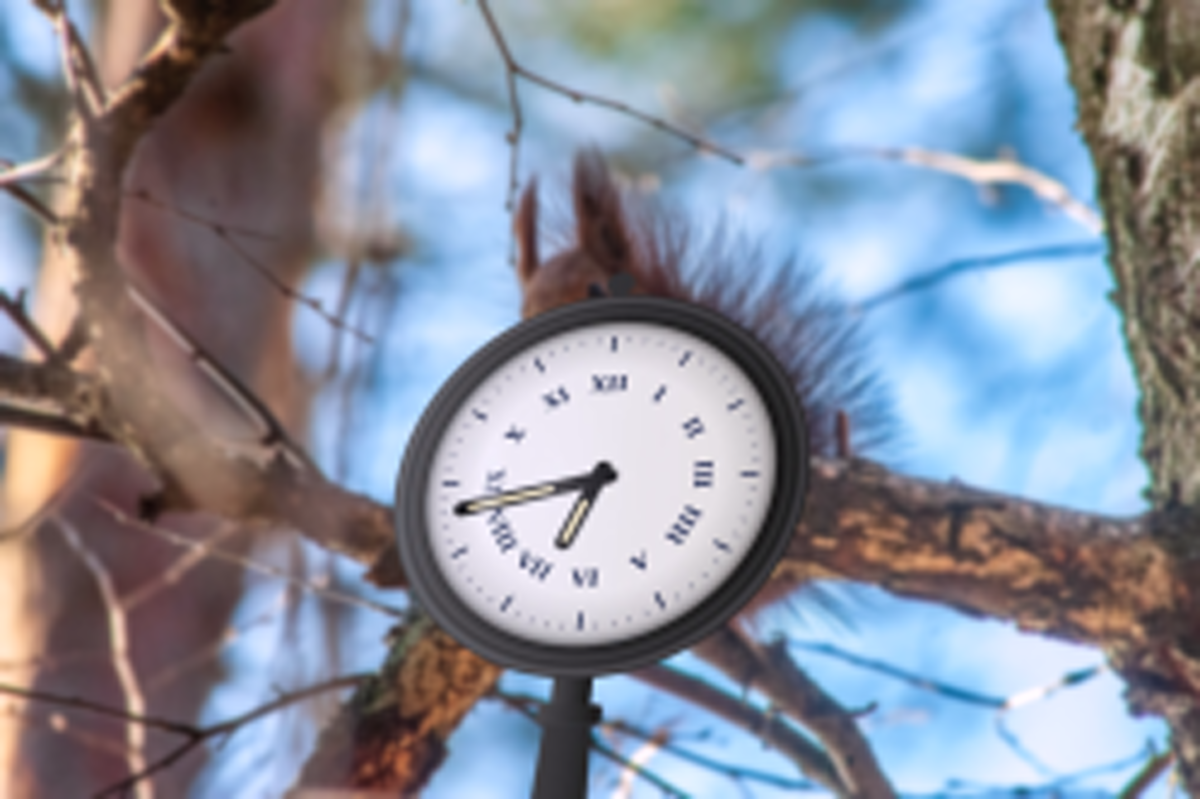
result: 6.43
